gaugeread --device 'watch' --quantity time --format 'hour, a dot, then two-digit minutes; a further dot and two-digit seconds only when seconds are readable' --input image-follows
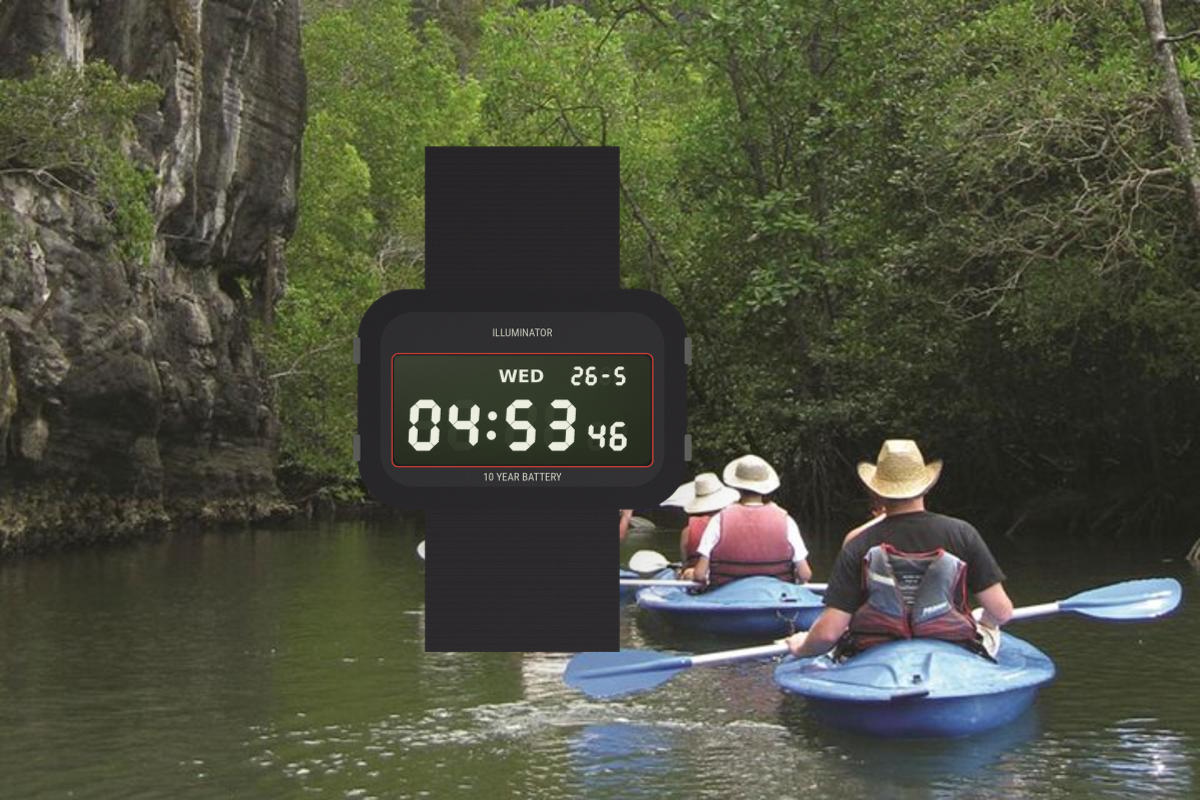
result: 4.53.46
